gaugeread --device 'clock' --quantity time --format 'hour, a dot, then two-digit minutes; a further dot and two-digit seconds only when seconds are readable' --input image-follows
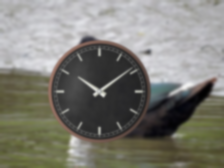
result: 10.09
